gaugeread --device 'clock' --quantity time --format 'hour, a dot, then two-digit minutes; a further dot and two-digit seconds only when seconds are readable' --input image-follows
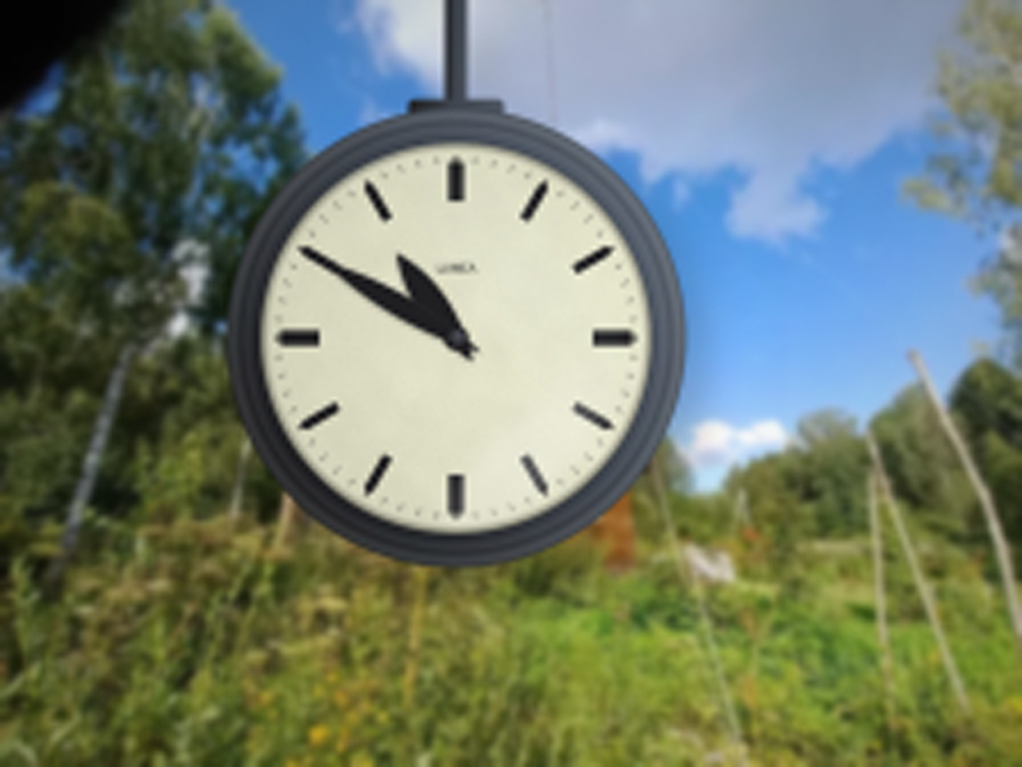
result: 10.50
